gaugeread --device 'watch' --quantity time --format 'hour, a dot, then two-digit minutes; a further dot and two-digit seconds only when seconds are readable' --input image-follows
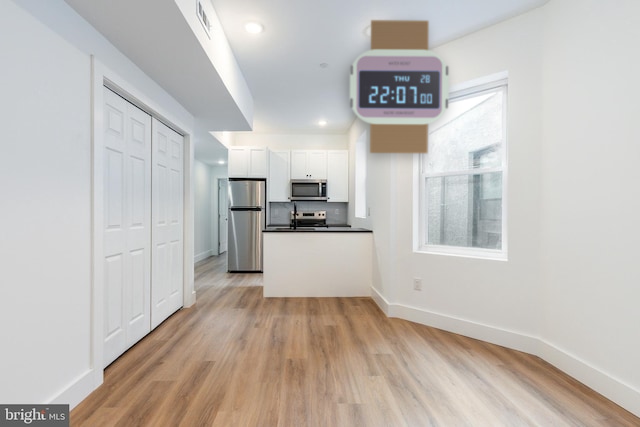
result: 22.07.00
